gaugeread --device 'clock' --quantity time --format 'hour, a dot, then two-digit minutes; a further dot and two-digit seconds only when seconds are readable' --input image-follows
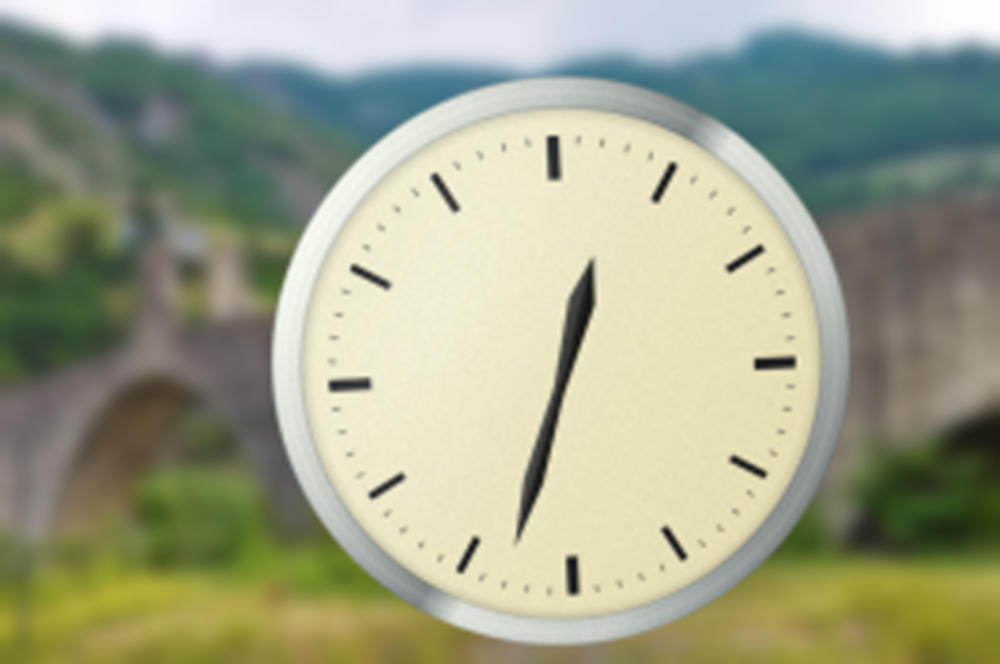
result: 12.33
